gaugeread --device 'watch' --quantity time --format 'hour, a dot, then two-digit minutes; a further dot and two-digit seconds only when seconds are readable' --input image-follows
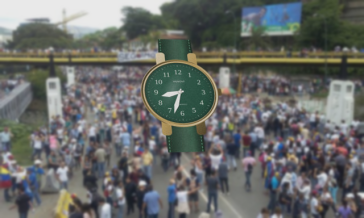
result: 8.33
